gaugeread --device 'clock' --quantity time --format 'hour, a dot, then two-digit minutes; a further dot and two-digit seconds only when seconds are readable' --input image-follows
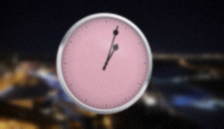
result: 1.03
